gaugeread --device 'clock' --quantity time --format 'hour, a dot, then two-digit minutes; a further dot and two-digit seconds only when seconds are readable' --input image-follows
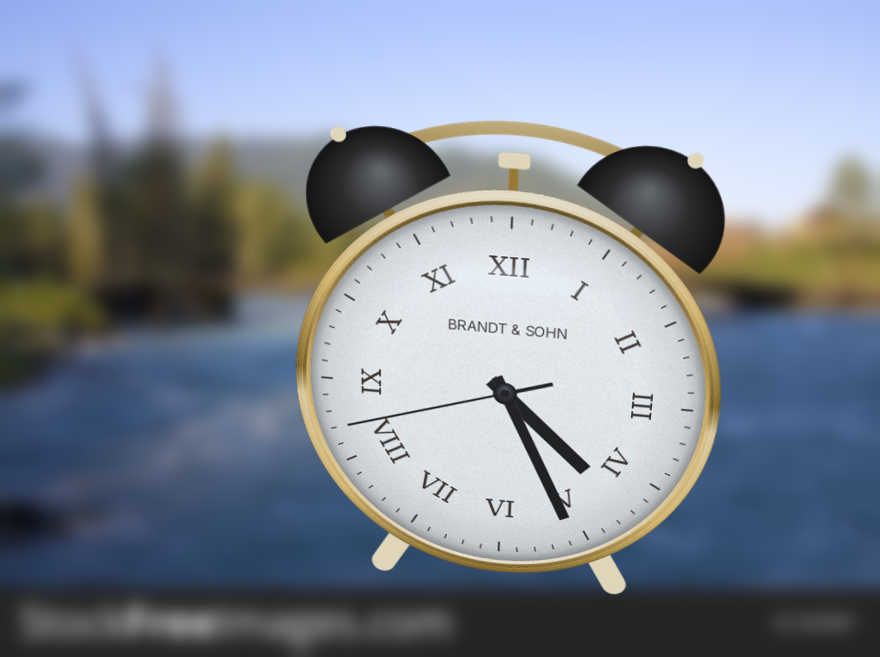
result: 4.25.42
